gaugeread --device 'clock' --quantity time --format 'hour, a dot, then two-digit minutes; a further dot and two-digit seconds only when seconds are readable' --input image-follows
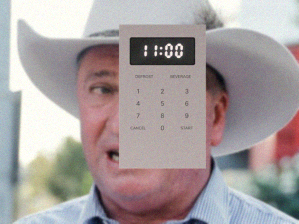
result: 11.00
